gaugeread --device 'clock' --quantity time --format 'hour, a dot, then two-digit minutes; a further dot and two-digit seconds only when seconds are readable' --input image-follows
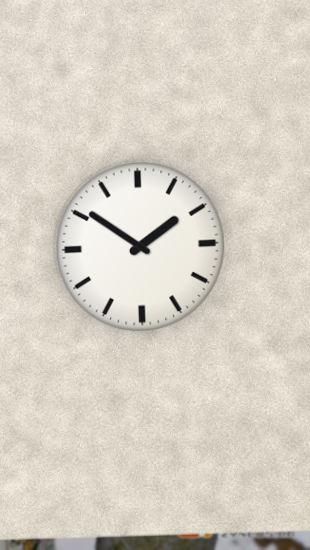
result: 1.51
